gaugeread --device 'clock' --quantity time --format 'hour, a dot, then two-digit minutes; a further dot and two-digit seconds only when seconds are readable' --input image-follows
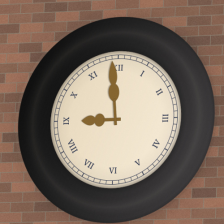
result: 8.59
